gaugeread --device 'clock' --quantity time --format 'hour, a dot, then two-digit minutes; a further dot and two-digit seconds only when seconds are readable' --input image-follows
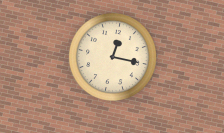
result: 12.15
